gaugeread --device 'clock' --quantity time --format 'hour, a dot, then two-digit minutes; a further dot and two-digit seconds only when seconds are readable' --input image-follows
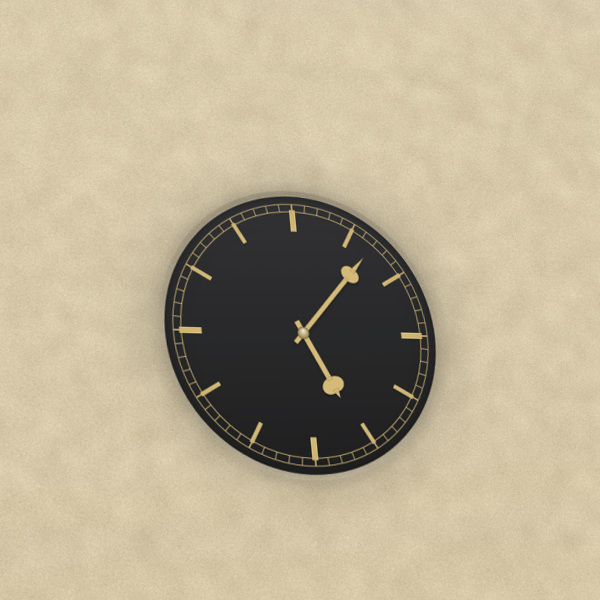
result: 5.07
